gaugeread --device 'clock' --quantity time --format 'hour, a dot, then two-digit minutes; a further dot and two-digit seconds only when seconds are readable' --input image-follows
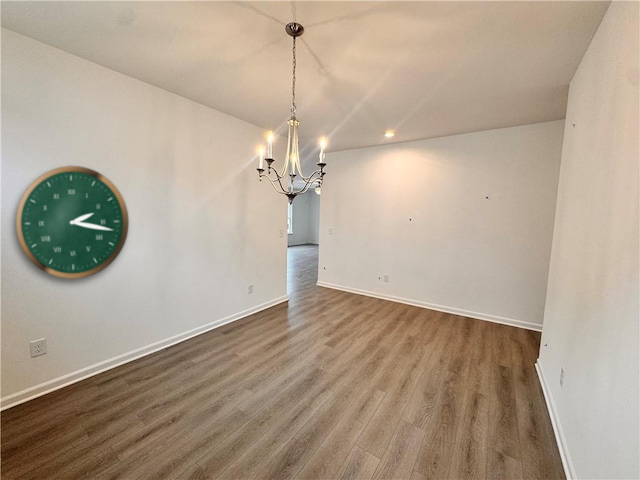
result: 2.17
